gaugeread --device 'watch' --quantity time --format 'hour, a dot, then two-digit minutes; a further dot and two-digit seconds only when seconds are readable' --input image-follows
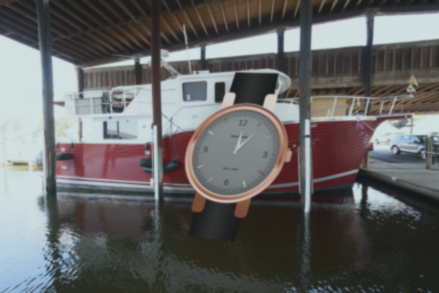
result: 12.06
